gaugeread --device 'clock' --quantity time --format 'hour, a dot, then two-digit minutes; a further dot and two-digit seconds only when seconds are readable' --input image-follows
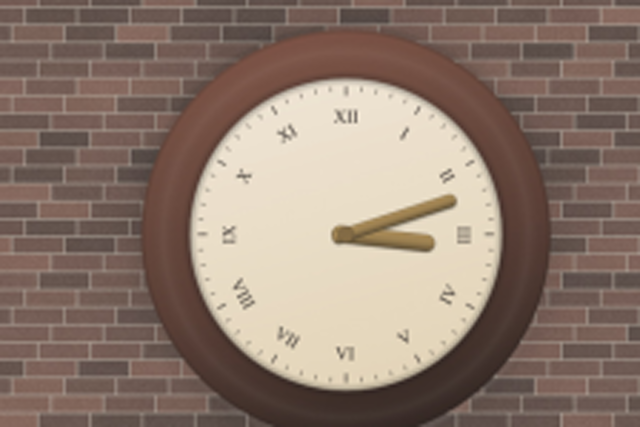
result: 3.12
